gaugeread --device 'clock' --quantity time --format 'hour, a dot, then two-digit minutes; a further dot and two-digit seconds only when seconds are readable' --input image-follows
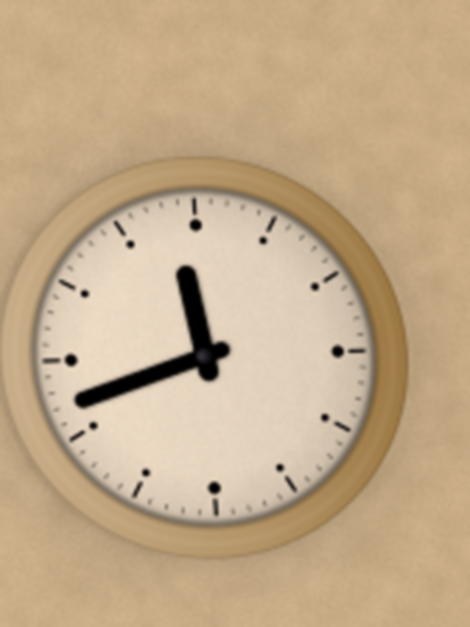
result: 11.42
